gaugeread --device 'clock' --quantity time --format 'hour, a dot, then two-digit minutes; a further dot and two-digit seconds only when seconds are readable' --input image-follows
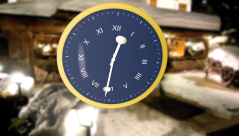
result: 12.31
